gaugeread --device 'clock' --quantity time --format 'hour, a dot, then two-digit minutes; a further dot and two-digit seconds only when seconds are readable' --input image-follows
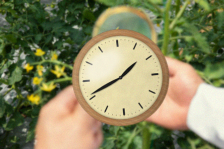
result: 1.41
